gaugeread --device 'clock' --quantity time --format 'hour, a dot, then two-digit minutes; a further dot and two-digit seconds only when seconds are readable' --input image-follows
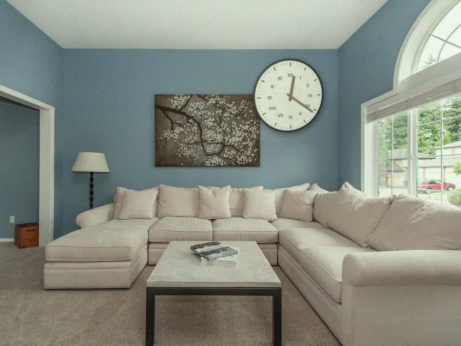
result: 12.21
